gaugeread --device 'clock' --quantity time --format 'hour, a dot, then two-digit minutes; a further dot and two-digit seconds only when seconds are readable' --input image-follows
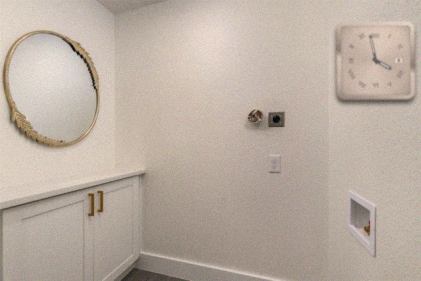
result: 3.58
